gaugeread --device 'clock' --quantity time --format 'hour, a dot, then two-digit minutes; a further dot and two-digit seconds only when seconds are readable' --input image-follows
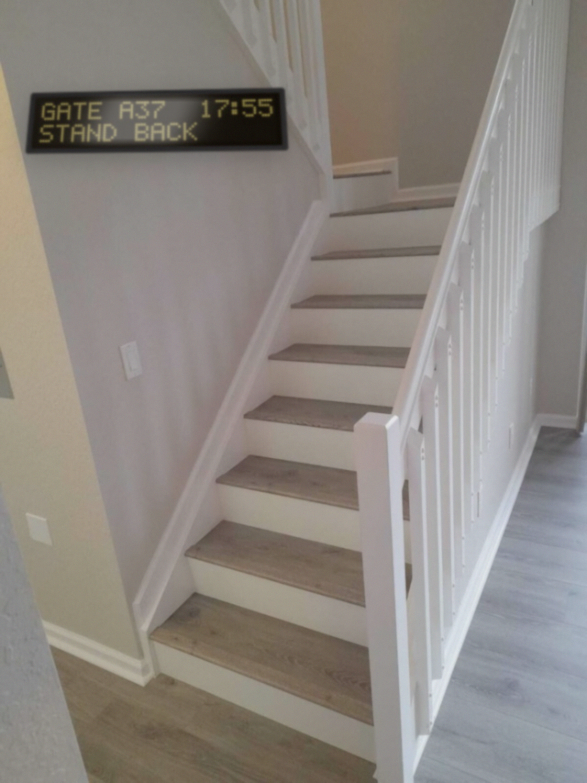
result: 17.55
